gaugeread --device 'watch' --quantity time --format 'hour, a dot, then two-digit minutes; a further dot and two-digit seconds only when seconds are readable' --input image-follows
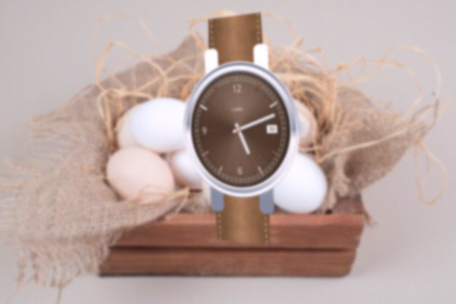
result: 5.12
